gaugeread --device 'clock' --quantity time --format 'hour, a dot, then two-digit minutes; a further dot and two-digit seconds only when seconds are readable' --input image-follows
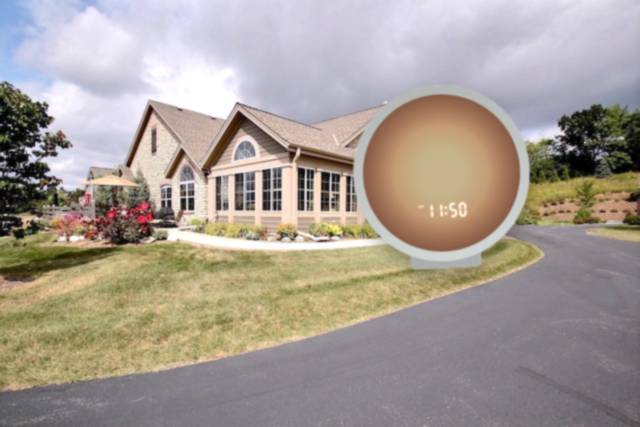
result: 11.50
